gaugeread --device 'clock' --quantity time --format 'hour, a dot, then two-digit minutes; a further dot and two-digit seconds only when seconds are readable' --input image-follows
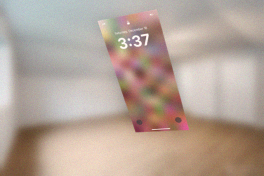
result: 3.37
